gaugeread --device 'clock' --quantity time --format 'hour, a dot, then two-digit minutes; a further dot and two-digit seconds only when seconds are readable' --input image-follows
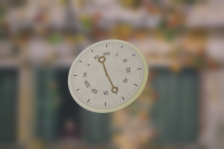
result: 11.26
